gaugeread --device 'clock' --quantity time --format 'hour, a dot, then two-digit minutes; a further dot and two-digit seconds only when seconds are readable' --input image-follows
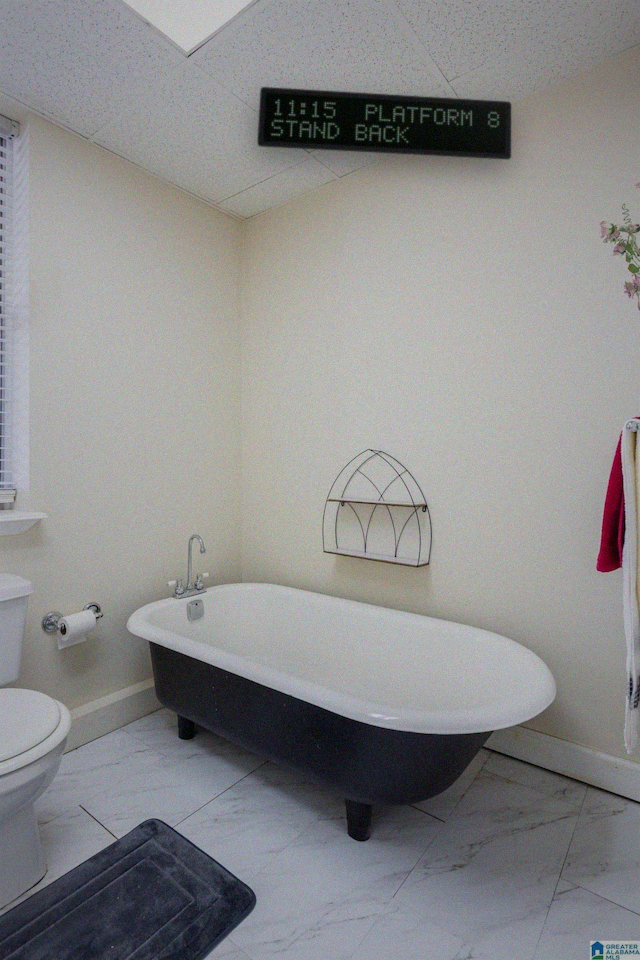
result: 11.15
